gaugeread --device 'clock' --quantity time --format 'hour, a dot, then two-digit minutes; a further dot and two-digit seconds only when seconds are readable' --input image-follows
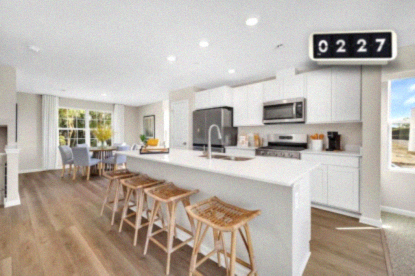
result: 2.27
